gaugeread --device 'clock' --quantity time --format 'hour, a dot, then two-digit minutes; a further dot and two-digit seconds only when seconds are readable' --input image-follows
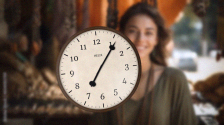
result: 7.06
